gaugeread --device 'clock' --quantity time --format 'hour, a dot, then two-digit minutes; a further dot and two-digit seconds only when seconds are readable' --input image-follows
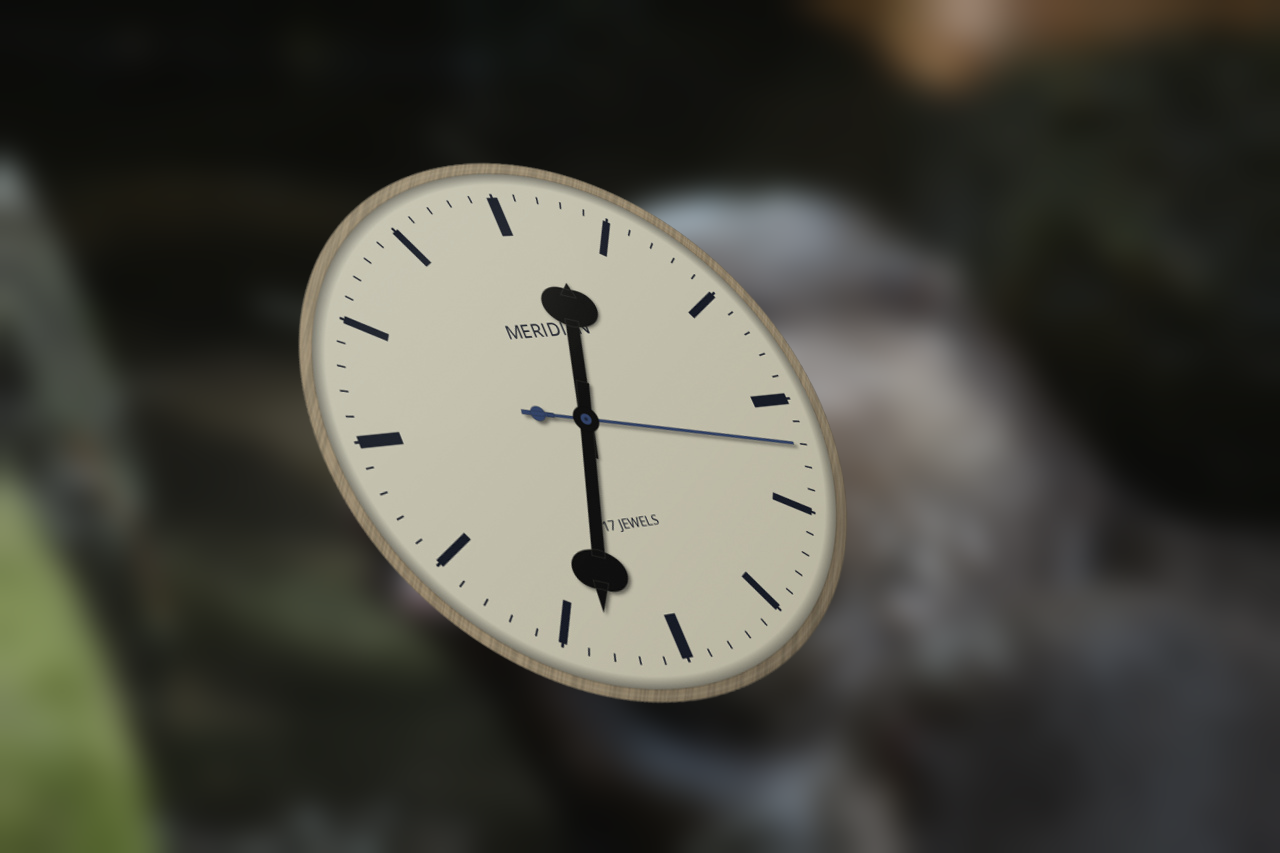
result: 12.33.17
